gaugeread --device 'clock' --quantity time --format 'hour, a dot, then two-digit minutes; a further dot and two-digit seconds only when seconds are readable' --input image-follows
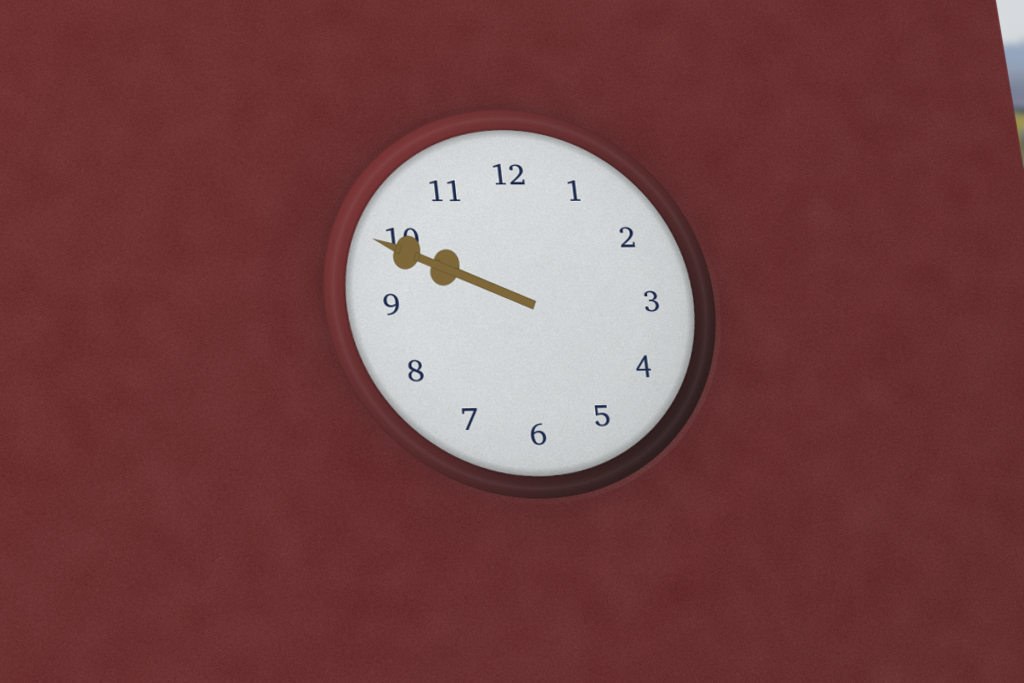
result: 9.49
